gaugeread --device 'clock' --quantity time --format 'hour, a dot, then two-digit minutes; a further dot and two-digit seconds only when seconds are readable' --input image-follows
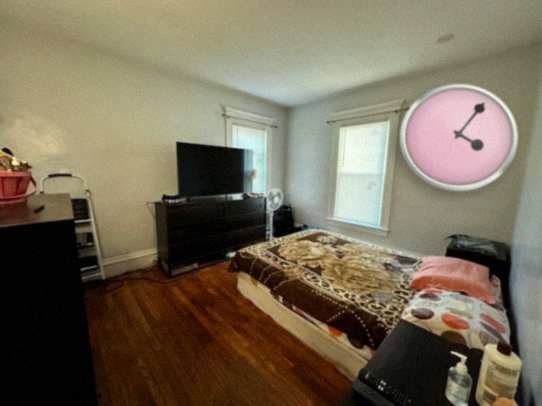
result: 4.06
